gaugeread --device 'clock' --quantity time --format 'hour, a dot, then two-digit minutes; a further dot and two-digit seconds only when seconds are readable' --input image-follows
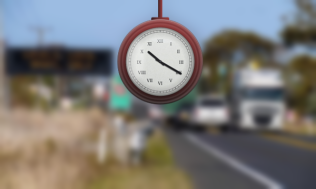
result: 10.20
